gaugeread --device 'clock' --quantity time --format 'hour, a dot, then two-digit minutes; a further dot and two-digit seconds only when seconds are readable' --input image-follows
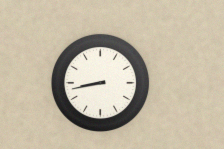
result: 8.43
